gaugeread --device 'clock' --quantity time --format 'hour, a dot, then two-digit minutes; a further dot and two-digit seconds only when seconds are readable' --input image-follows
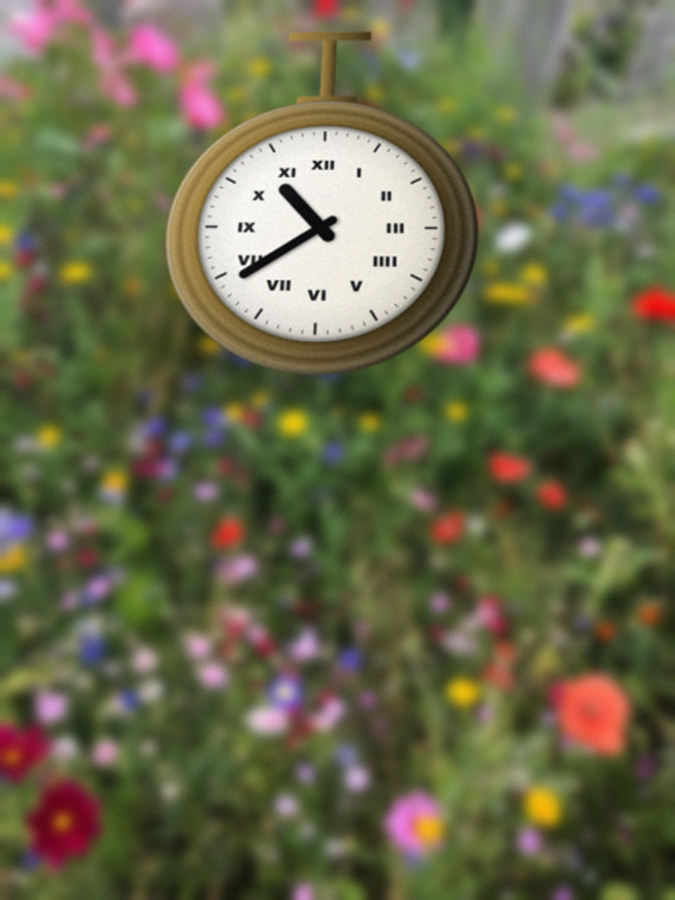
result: 10.39
